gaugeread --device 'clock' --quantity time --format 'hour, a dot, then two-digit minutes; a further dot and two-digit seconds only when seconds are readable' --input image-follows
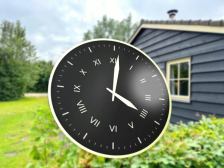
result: 4.01
